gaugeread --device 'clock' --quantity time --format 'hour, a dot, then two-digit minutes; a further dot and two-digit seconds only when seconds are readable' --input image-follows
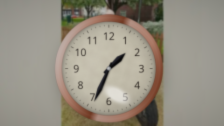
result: 1.34
